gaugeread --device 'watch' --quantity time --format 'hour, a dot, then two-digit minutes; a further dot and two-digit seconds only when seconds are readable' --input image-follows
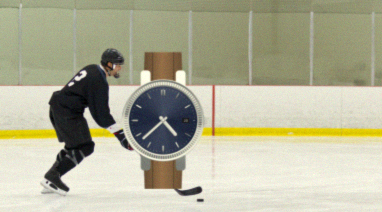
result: 4.38
